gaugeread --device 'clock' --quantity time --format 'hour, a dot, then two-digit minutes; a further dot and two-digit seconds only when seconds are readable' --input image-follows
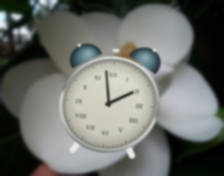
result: 1.58
